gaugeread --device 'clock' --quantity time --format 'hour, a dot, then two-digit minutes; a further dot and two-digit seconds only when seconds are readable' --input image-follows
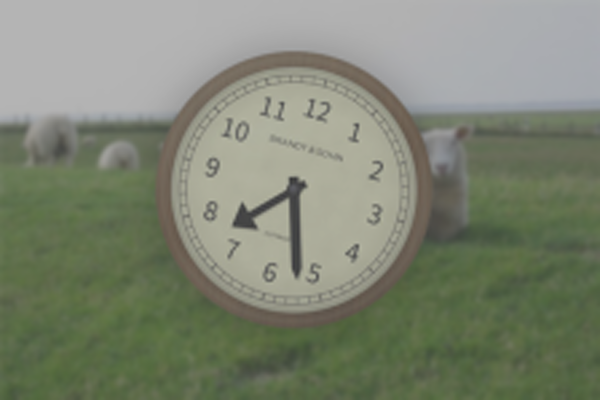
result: 7.27
